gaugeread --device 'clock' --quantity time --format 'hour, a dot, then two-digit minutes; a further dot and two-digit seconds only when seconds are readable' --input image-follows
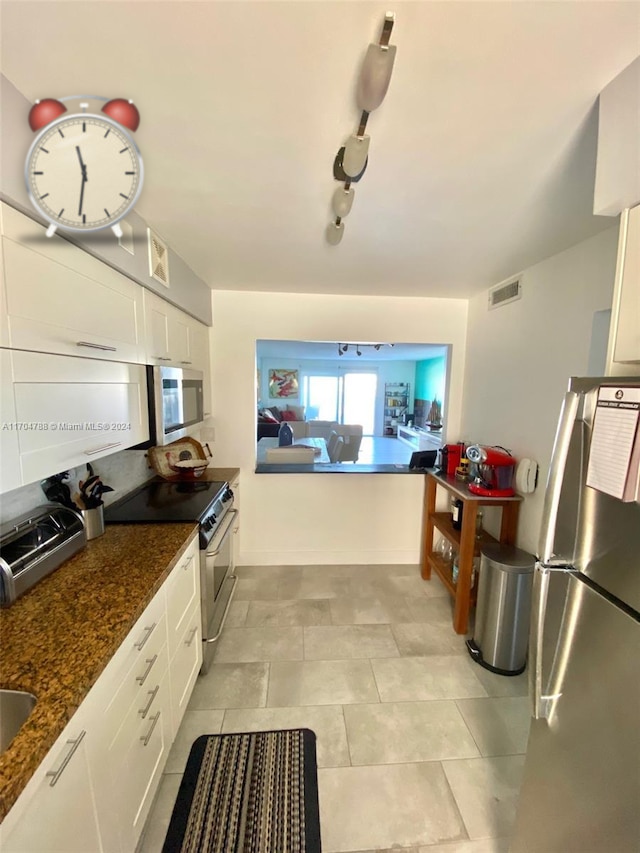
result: 11.31
